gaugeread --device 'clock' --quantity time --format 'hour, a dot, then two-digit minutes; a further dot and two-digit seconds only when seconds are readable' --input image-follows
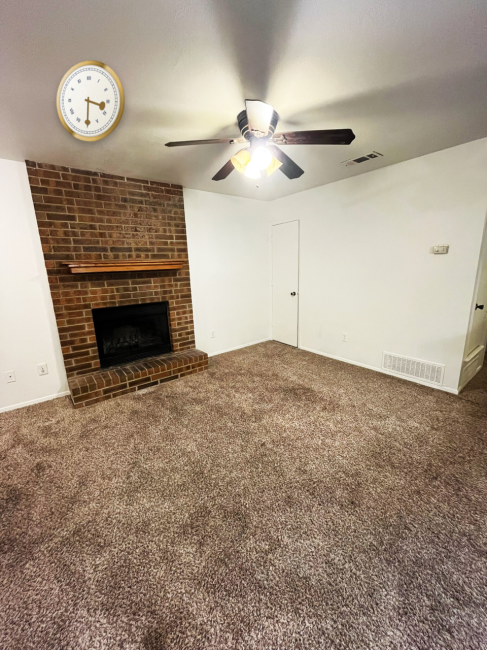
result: 3.30
